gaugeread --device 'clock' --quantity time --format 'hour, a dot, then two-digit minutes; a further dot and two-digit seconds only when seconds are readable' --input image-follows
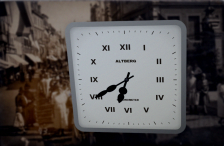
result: 6.40
